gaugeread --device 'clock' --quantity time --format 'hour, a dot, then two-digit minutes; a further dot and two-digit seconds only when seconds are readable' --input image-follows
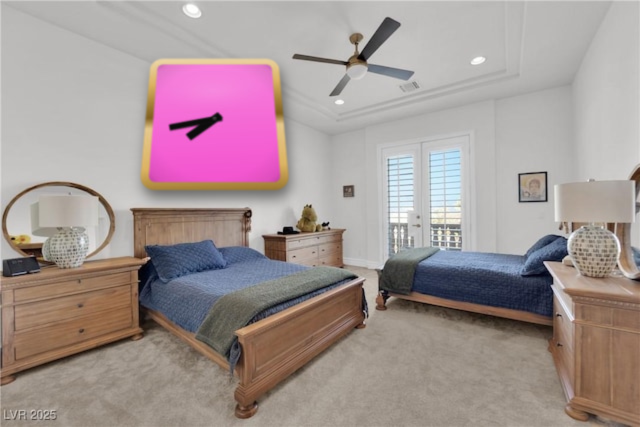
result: 7.43
